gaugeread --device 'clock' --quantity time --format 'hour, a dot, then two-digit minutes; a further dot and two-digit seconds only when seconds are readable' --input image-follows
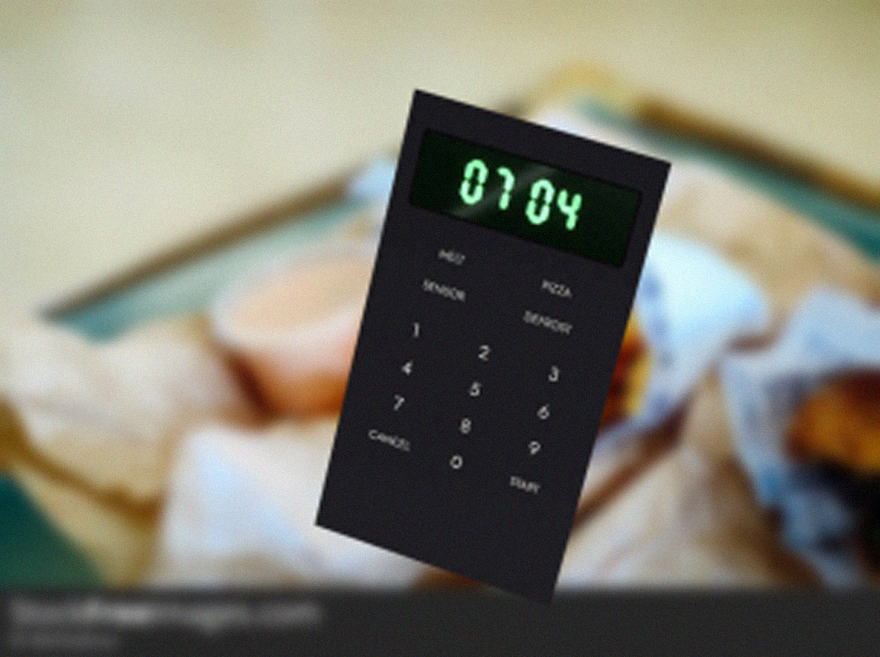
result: 7.04
